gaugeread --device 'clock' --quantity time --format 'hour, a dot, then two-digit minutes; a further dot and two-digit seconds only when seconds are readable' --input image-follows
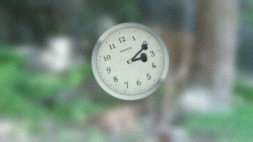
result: 3.11
